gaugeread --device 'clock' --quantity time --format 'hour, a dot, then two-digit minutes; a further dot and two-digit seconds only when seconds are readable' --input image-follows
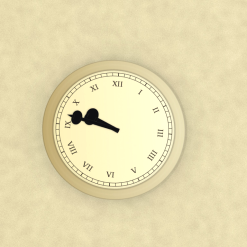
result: 9.47
